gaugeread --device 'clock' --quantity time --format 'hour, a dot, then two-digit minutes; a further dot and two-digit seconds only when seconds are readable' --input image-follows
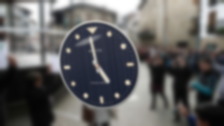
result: 4.59
